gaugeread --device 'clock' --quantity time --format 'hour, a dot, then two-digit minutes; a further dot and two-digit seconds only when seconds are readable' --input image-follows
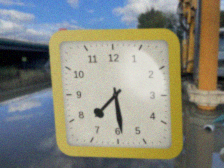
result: 7.29
